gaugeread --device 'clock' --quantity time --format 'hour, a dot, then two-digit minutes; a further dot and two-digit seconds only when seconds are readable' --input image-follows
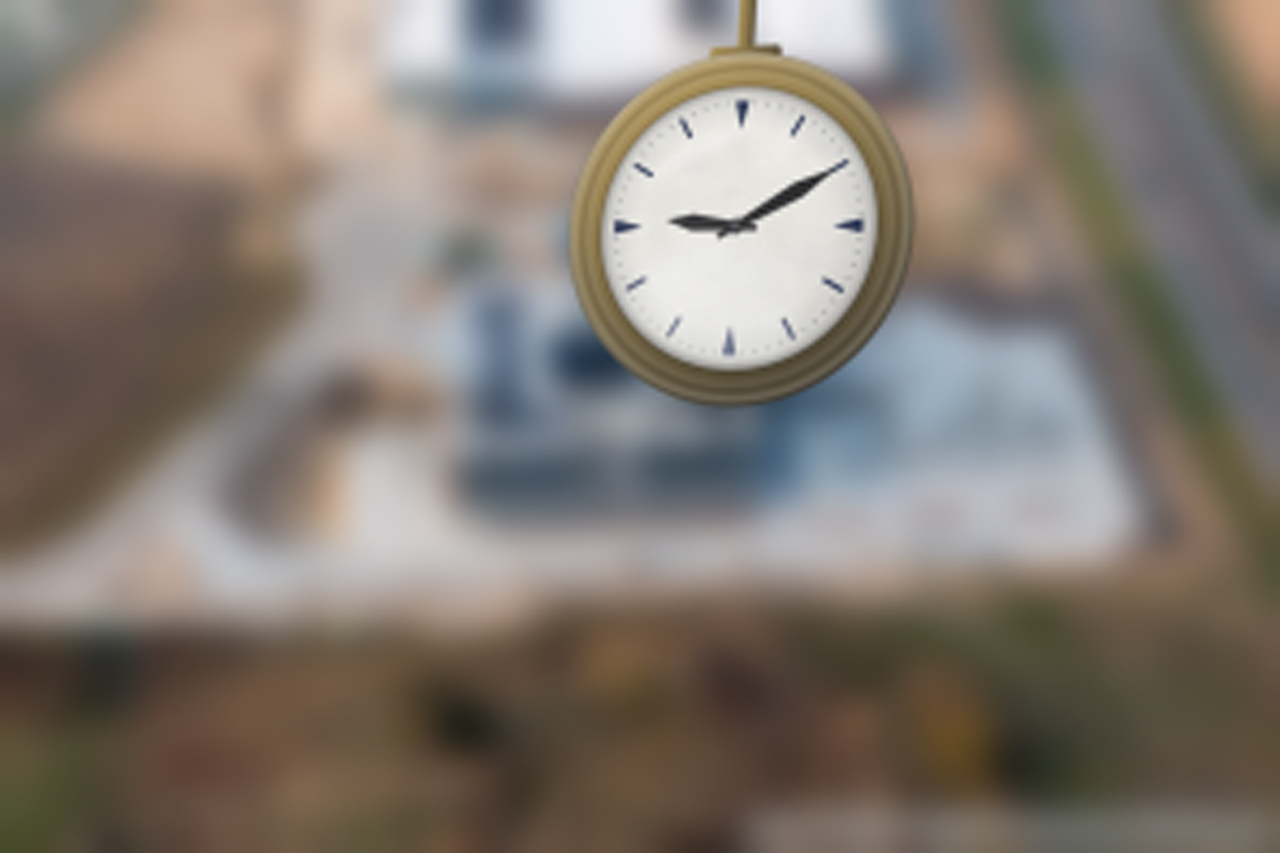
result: 9.10
